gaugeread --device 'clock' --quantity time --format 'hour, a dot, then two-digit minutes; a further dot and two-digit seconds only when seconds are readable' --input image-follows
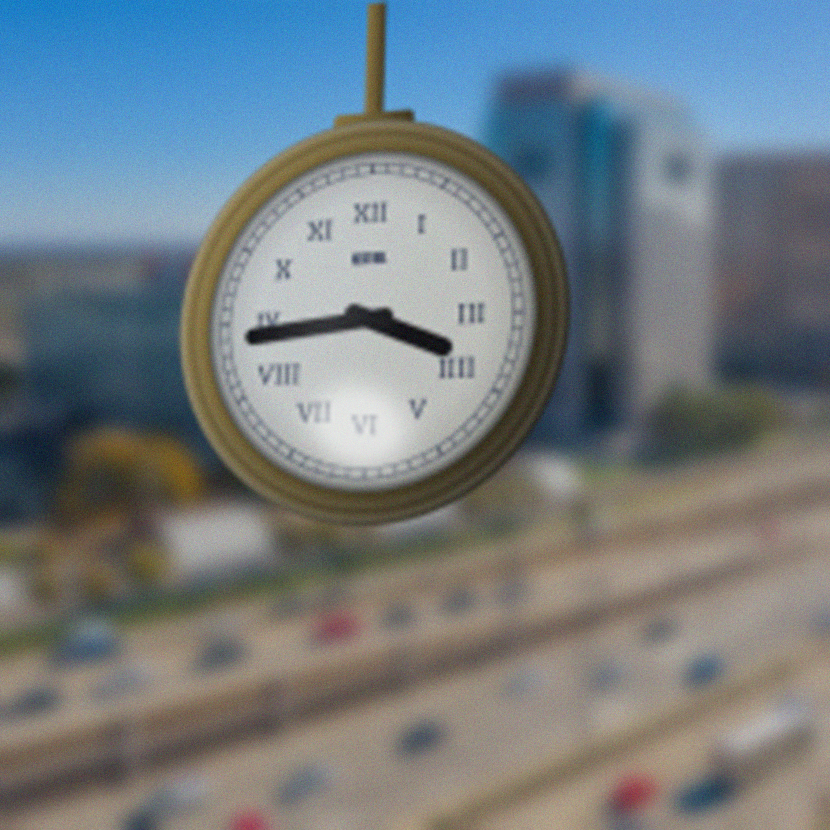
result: 3.44
